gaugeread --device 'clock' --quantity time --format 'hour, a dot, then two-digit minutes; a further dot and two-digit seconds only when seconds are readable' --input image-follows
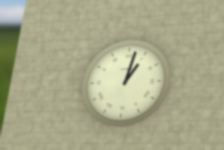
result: 1.02
